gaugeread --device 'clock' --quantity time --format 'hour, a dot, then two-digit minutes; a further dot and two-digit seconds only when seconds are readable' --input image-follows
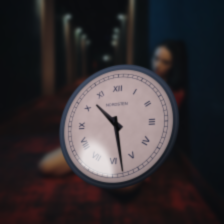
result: 10.28
